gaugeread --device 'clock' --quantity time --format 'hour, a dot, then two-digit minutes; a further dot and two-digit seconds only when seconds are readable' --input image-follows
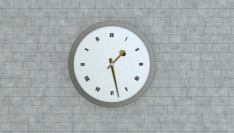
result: 1.28
